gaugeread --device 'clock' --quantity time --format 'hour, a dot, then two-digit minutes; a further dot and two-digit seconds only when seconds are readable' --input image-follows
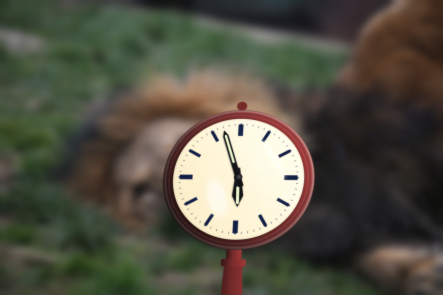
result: 5.57
